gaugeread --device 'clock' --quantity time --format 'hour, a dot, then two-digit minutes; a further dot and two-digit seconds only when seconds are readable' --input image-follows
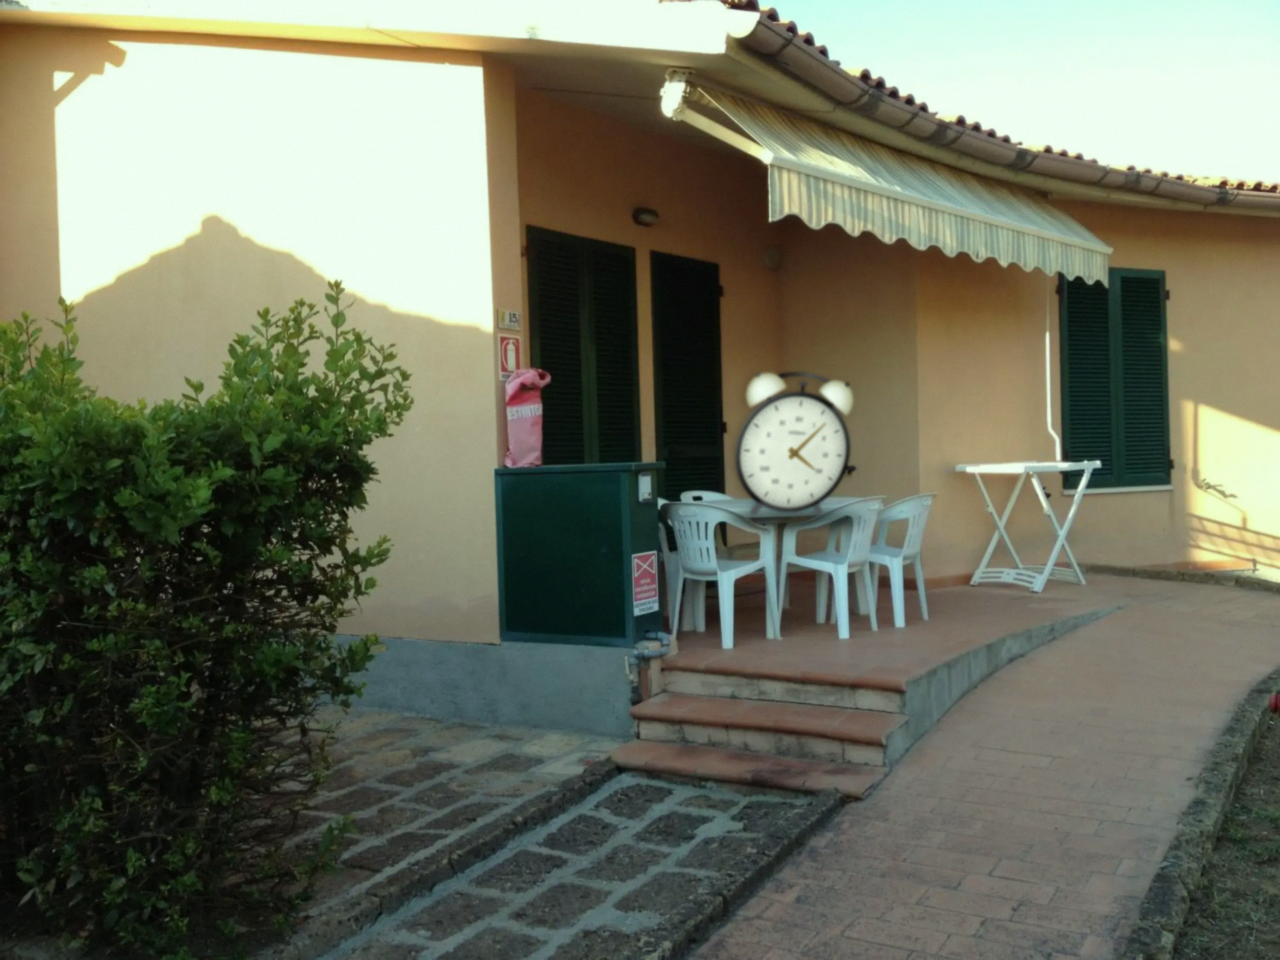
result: 4.07
